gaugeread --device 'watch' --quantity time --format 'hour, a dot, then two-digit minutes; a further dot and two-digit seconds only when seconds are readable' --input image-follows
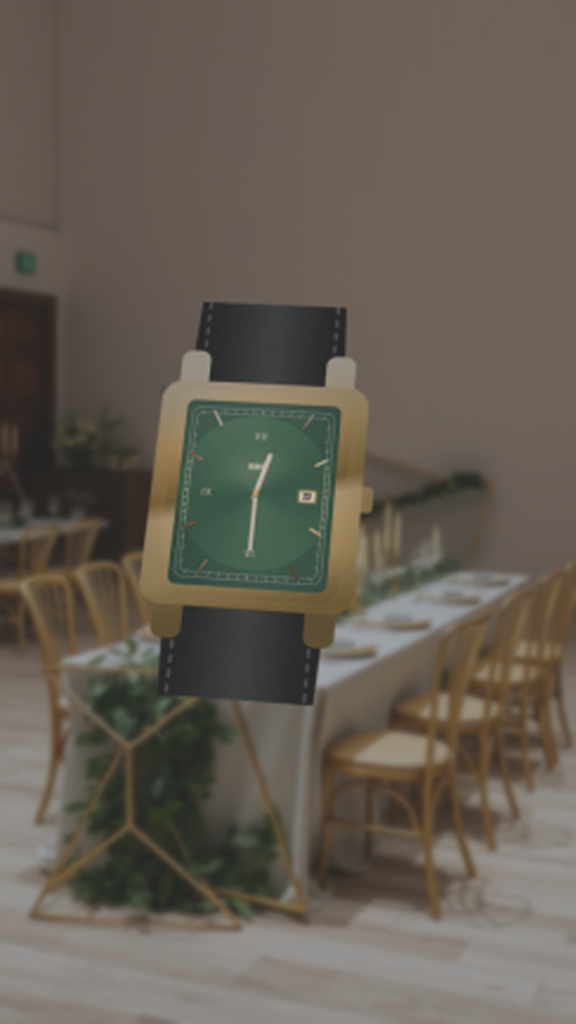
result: 12.30
